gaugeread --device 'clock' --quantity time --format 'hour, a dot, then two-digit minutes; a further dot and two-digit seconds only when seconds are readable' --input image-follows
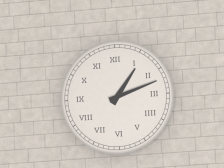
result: 1.12
